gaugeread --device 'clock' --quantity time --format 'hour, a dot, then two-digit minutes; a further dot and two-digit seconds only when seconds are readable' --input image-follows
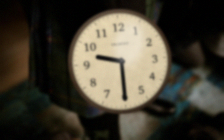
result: 9.30
